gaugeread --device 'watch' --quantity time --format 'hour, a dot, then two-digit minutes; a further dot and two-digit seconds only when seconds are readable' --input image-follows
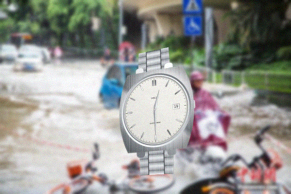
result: 12.30
